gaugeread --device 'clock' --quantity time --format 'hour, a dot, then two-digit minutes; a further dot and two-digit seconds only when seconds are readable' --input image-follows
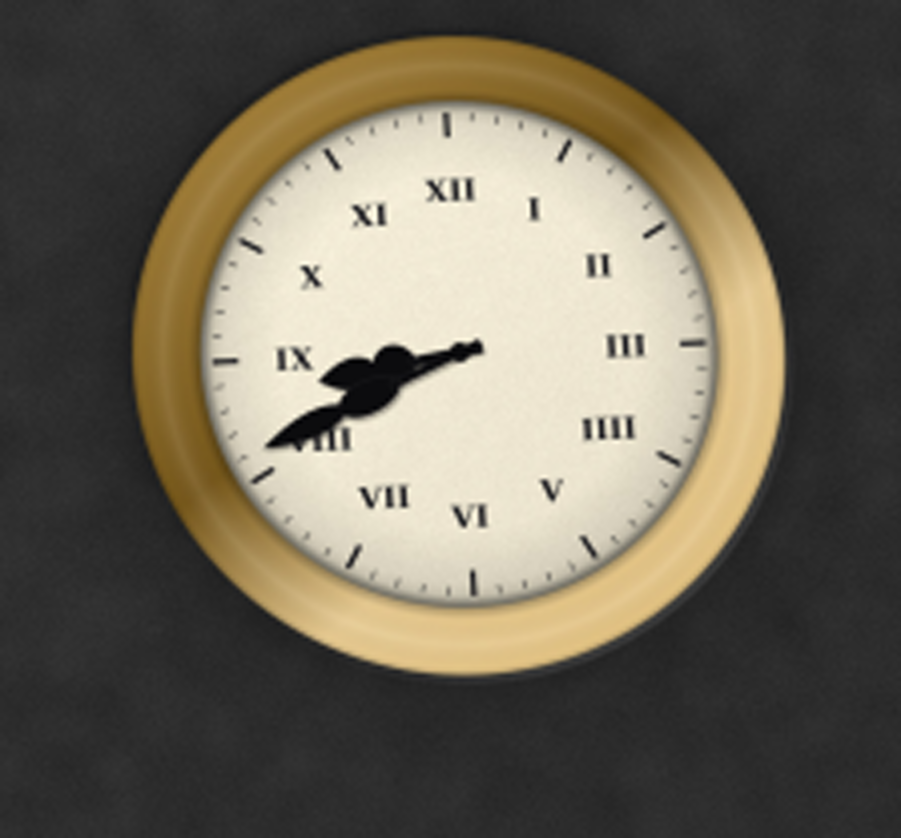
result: 8.41
